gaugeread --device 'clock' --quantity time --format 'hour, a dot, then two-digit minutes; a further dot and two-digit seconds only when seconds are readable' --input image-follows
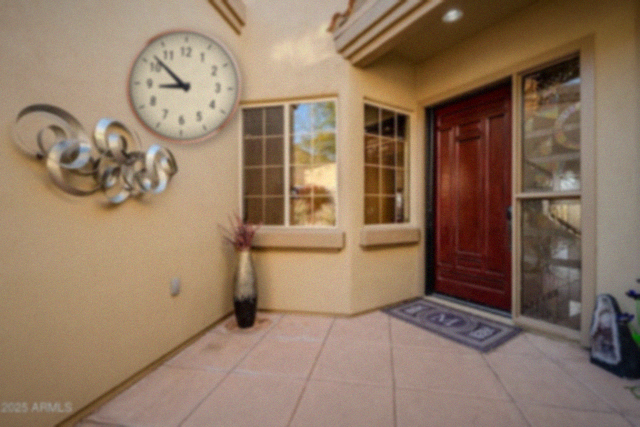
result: 8.52
